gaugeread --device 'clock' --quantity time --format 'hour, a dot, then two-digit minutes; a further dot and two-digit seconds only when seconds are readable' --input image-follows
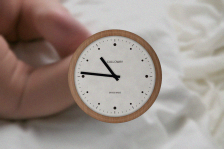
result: 10.46
